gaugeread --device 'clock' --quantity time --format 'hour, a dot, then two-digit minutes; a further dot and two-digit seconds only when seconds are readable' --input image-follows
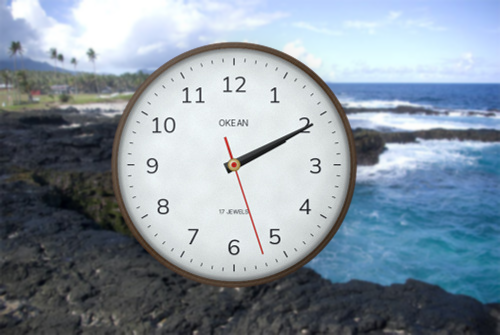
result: 2.10.27
